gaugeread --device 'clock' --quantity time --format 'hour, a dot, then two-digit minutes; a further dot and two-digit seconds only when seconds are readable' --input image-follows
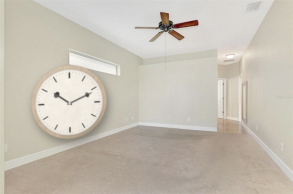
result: 10.11
